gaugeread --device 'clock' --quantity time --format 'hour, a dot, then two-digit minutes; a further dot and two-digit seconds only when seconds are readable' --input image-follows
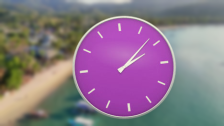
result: 2.08
